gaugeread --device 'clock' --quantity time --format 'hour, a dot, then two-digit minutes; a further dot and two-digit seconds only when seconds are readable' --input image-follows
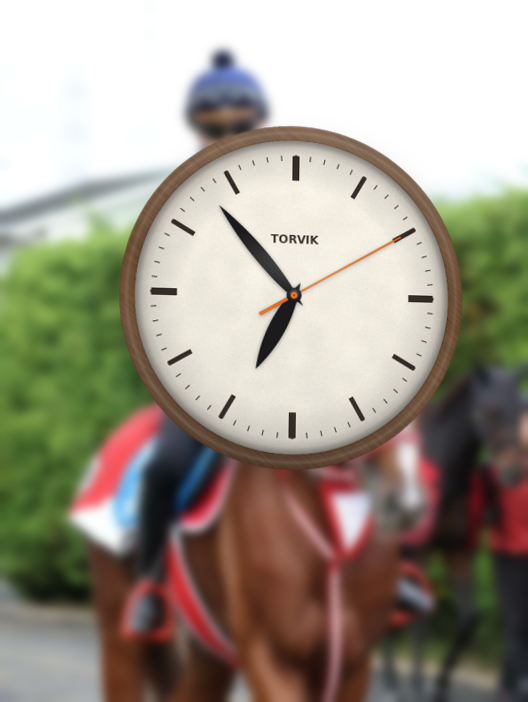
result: 6.53.10
